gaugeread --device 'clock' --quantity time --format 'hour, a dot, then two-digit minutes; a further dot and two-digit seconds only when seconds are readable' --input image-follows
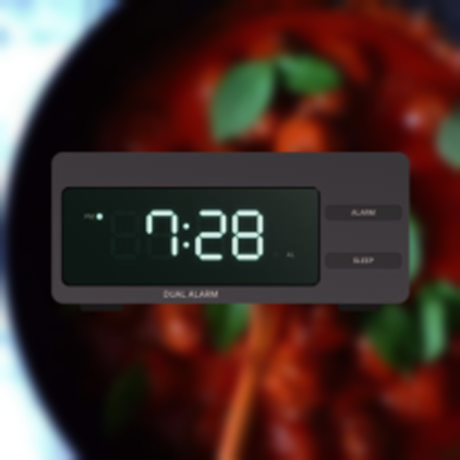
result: 7.28
